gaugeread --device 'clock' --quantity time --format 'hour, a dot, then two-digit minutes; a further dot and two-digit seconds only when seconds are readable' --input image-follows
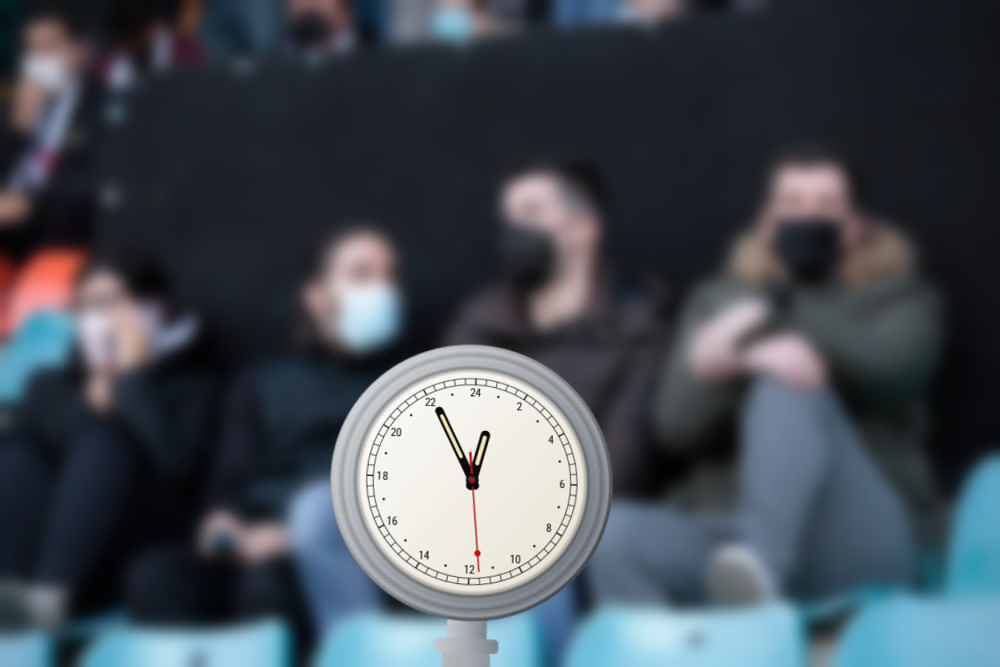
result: 0.55.29
